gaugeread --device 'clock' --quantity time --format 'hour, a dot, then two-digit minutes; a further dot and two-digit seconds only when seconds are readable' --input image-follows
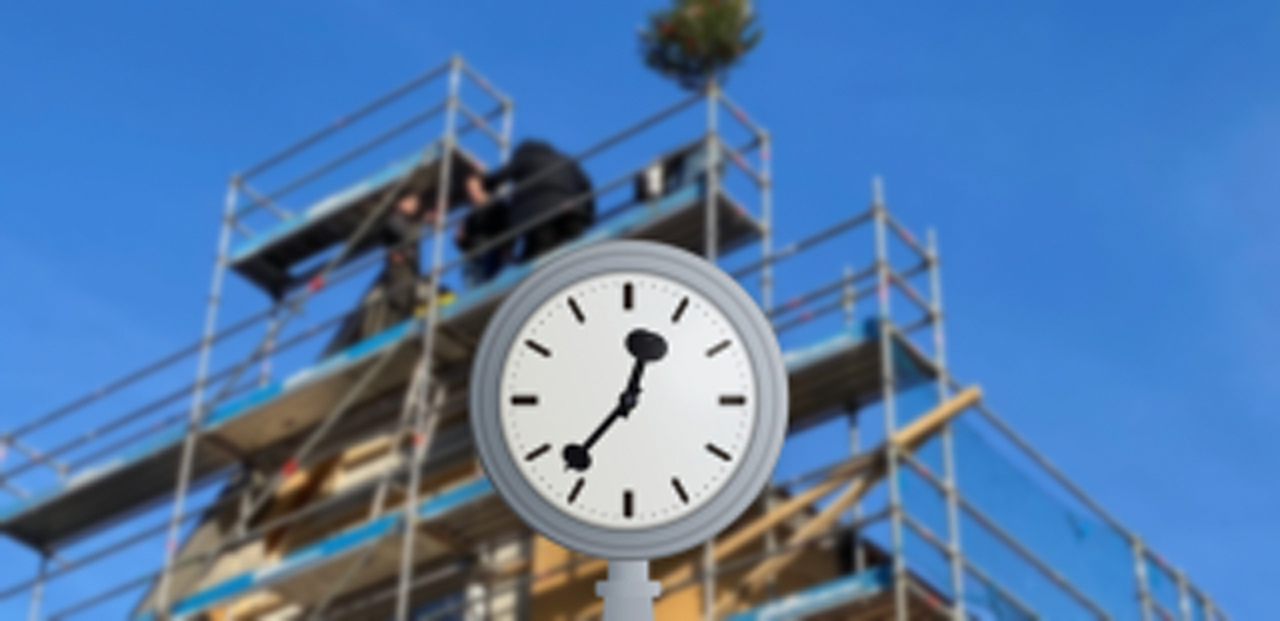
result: 12.37
